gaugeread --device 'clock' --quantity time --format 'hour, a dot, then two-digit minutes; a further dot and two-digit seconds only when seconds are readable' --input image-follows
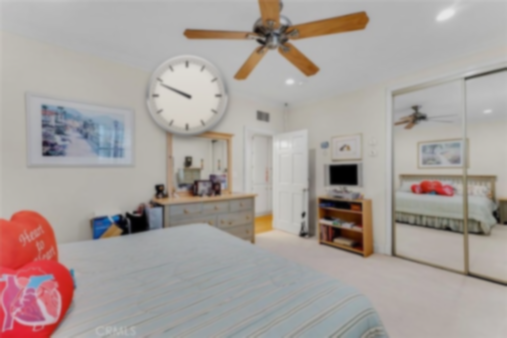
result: 9.49
